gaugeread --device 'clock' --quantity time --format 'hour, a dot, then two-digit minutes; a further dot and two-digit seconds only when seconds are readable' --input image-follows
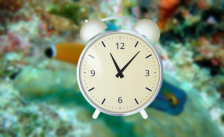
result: 11.07
